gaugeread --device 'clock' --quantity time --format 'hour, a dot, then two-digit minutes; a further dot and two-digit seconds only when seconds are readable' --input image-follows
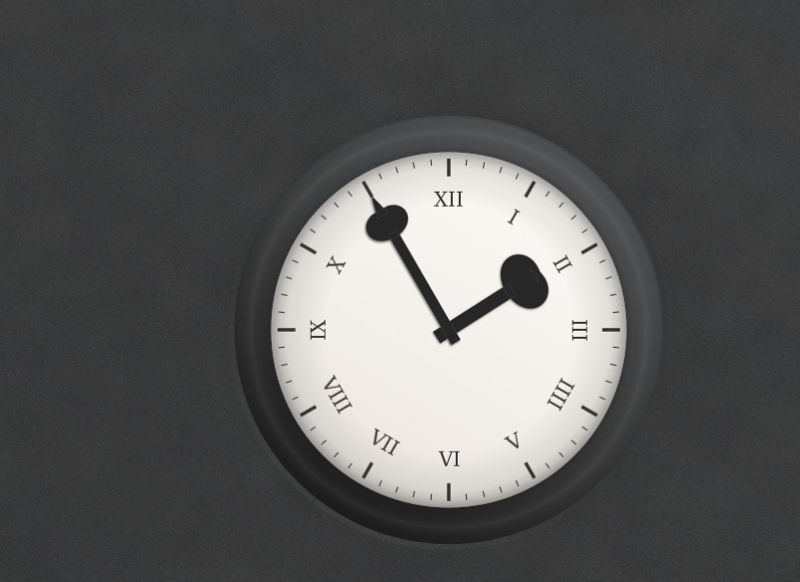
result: 1.55
